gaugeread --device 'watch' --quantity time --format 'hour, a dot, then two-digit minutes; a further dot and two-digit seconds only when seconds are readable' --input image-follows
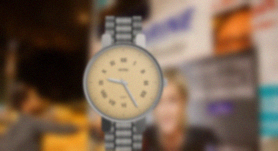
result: 9.25
